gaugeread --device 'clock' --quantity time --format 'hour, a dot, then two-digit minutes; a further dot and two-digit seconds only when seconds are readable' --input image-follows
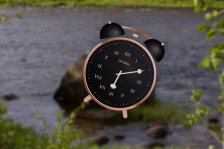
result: 6.10
